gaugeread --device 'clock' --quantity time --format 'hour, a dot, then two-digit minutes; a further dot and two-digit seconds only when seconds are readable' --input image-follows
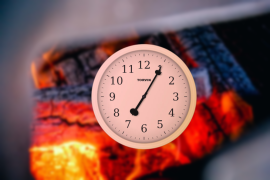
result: 7.05
